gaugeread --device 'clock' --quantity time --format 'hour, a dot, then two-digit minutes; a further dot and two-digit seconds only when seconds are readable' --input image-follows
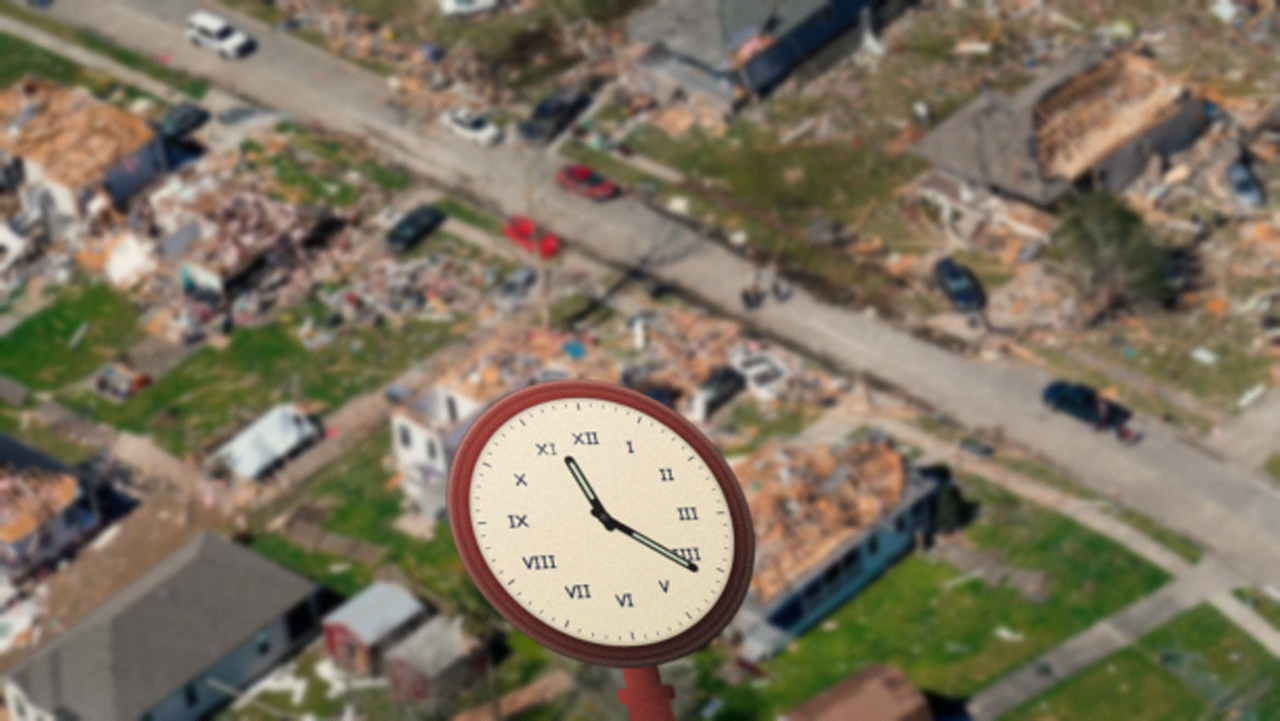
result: 11.21
